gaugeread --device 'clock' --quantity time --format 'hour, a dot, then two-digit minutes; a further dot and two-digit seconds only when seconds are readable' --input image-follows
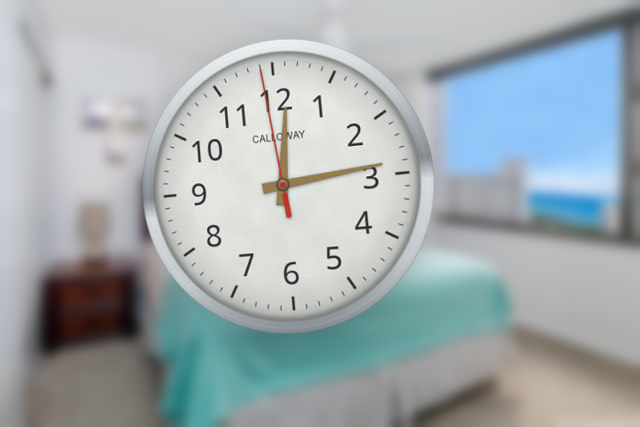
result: 12.13.59
